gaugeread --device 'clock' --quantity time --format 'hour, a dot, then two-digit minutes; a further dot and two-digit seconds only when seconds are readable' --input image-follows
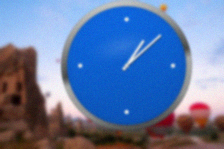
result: 1.08
